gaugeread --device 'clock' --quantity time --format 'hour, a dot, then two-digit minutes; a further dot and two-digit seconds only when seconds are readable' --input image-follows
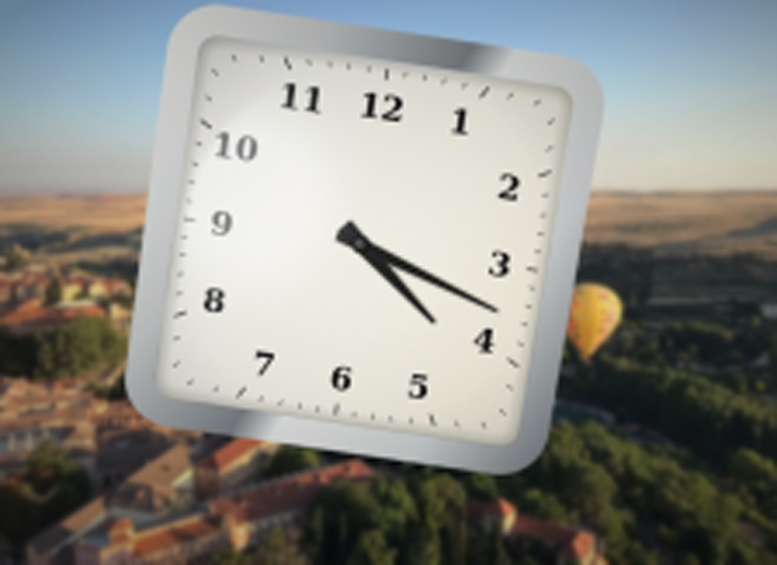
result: 4.18
